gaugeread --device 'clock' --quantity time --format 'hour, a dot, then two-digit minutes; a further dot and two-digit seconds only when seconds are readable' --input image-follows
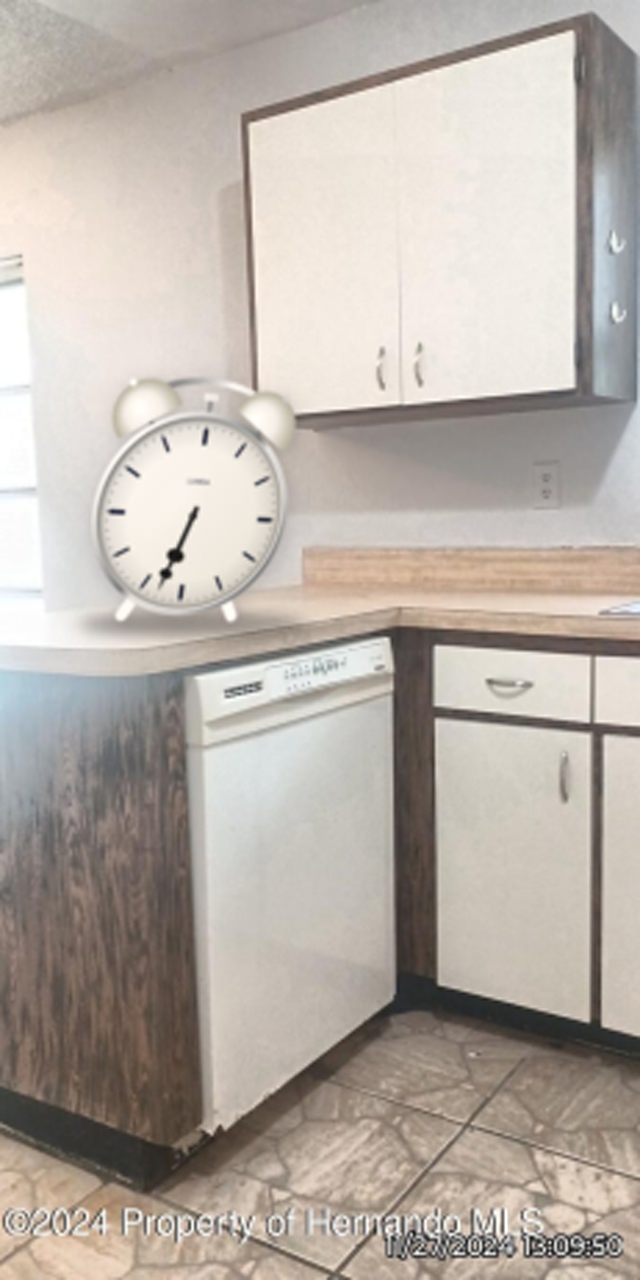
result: 6.33
